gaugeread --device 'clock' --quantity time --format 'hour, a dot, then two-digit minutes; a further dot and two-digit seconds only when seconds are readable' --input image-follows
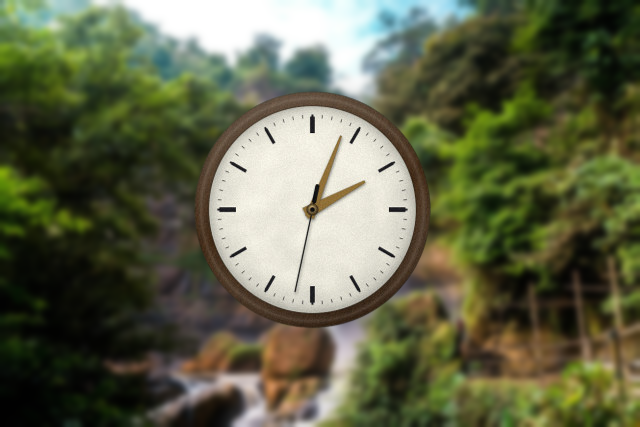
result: 2.03.32
